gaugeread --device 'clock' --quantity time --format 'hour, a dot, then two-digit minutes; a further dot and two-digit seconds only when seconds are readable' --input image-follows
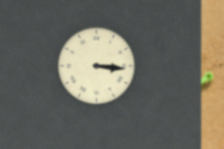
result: 3.16
